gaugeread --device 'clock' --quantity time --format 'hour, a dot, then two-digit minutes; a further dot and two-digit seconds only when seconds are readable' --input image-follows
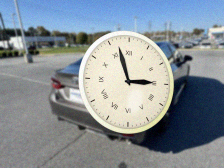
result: 2.57
